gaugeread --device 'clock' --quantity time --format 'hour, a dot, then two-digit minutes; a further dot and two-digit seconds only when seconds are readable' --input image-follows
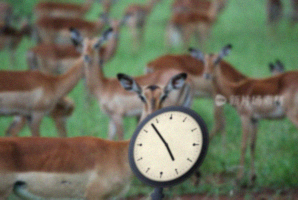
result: 4.53
